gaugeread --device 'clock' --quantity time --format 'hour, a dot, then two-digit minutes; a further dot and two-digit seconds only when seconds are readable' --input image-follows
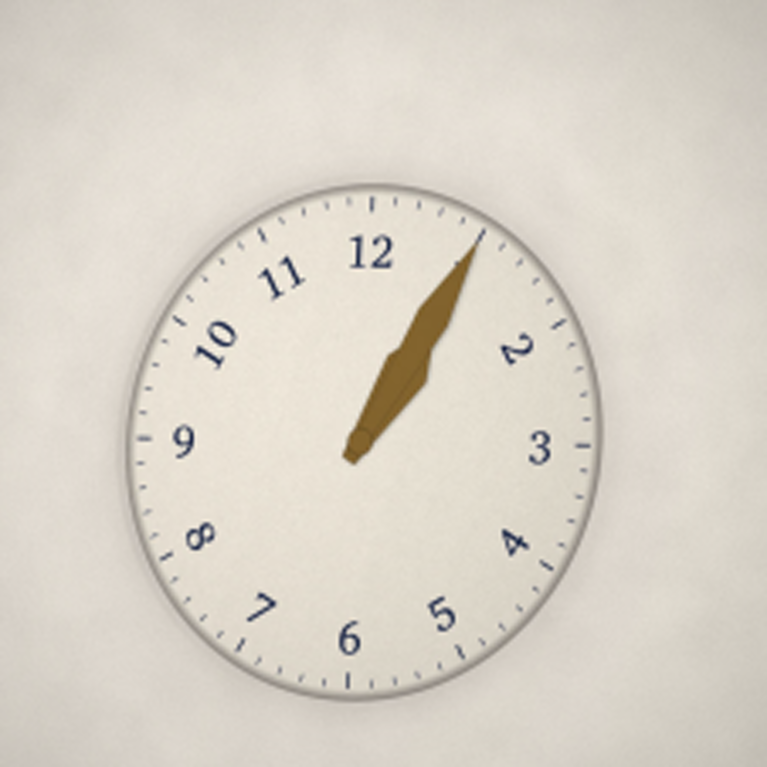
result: 1.05
